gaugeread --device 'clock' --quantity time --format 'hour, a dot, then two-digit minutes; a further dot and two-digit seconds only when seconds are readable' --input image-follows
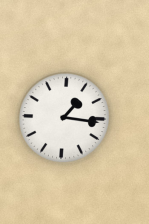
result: 1.16
